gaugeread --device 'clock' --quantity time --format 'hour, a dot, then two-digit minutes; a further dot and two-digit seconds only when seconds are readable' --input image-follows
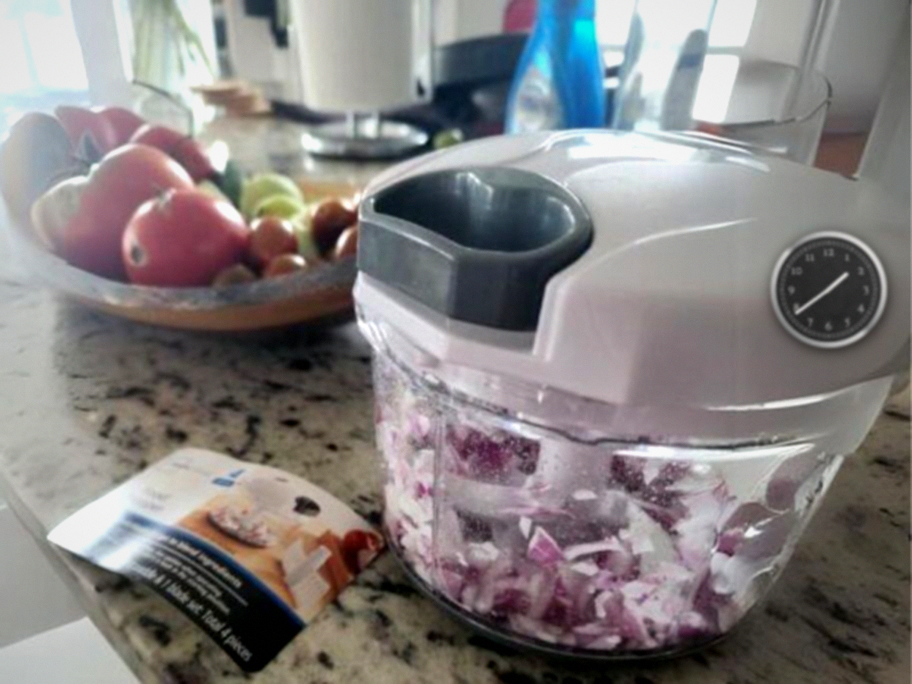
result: 1.39
